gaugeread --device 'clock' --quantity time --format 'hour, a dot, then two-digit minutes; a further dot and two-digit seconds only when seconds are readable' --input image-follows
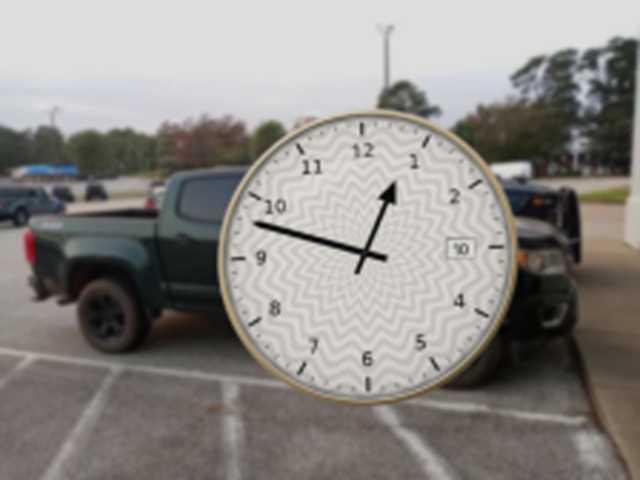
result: 12.48
